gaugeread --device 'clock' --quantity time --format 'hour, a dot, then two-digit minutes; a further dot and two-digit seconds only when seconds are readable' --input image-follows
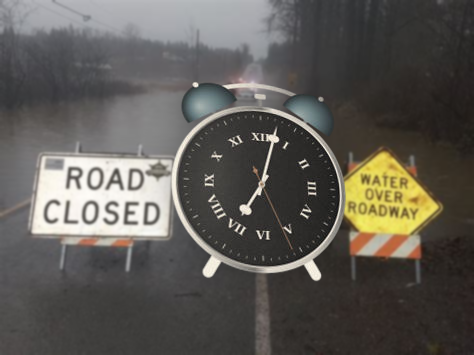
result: 7.02.26
